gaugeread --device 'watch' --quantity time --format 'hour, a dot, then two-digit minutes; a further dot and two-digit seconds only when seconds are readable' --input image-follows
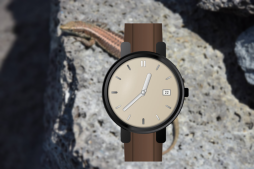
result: 12.38
